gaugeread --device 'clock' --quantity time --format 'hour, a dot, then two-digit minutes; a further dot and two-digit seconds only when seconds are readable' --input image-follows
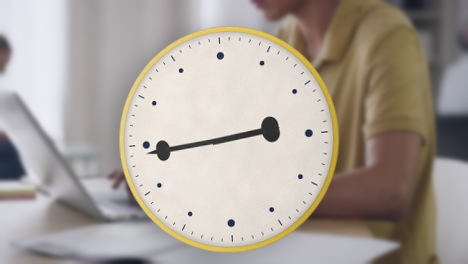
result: 2.44
